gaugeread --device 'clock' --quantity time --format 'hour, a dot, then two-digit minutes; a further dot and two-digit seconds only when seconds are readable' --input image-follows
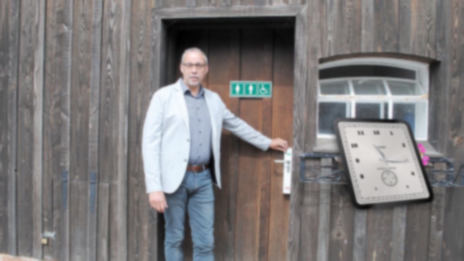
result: 11.16
